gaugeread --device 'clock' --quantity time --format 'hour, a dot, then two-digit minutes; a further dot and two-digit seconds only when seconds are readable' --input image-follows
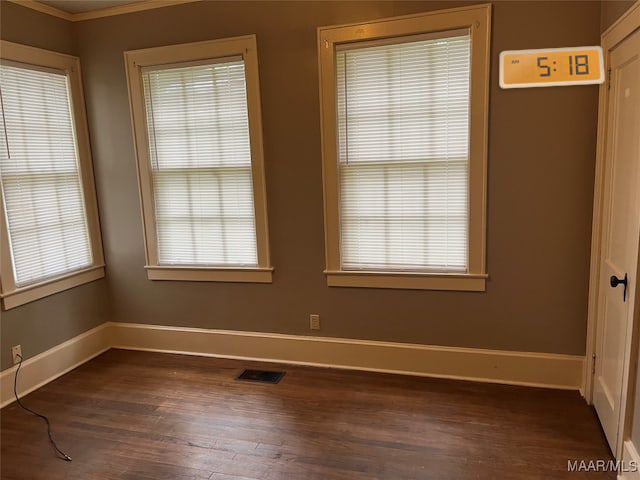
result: 5.18
